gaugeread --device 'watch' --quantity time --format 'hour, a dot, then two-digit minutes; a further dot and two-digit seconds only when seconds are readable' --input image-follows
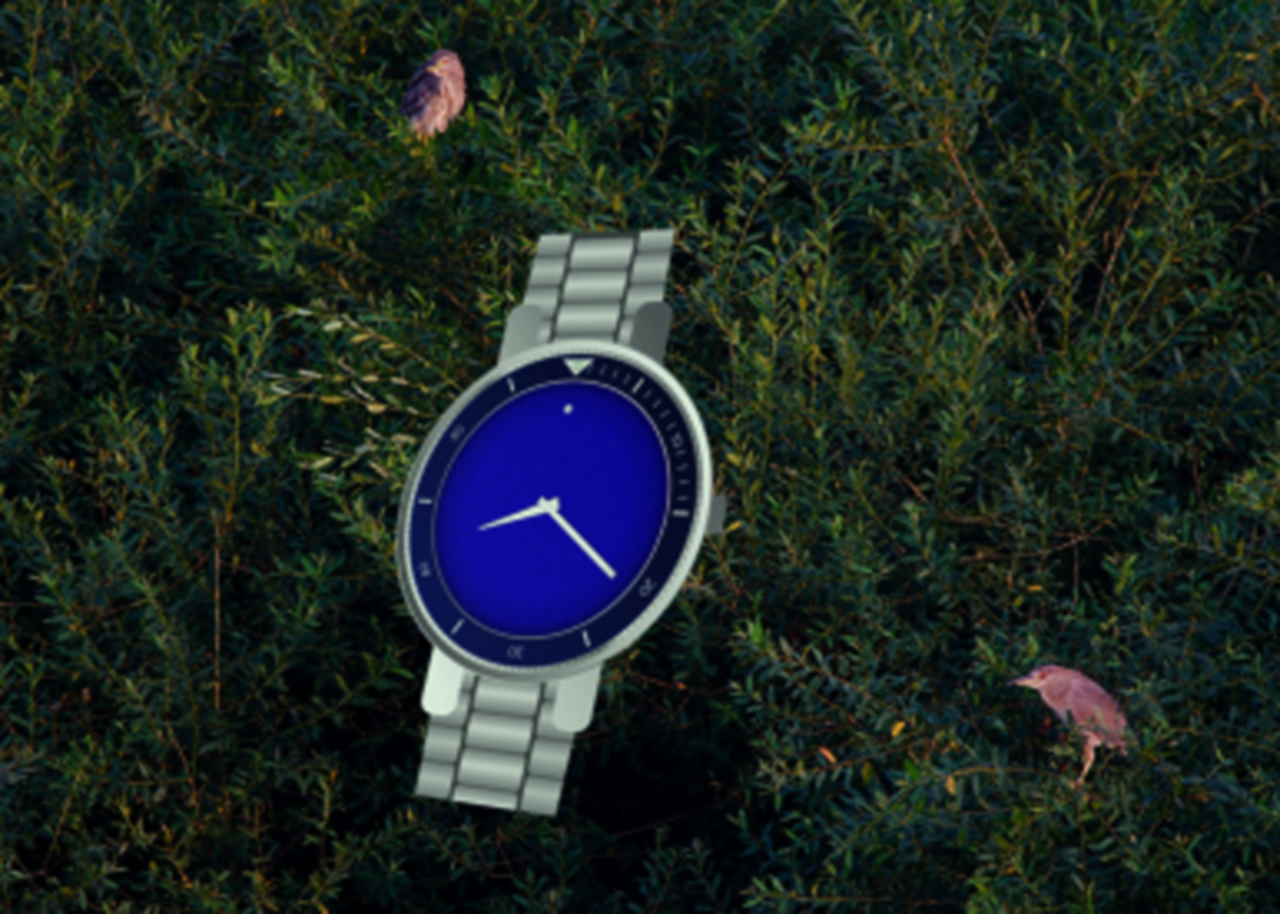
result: 8.21
